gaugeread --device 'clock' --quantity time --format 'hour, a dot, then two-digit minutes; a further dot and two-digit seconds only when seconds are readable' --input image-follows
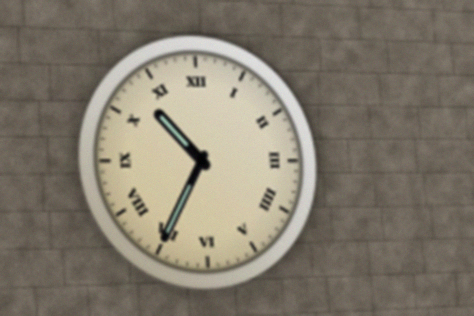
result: 10.35
